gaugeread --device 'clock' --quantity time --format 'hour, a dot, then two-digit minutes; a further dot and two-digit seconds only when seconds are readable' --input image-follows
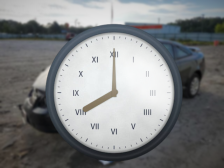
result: 8.00
